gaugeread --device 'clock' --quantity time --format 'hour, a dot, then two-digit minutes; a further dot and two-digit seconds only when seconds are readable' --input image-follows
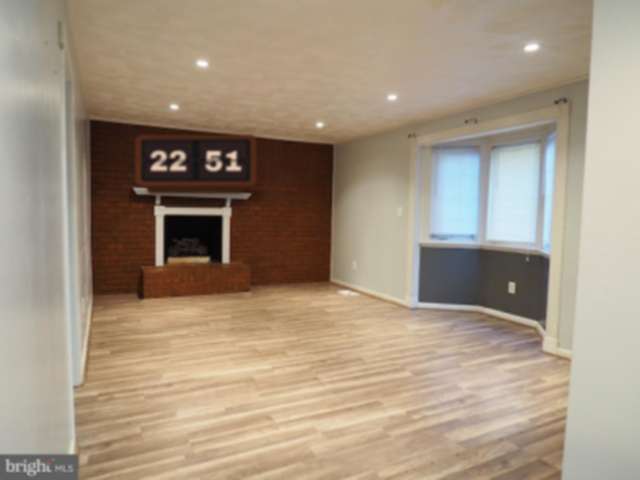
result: 22.51
